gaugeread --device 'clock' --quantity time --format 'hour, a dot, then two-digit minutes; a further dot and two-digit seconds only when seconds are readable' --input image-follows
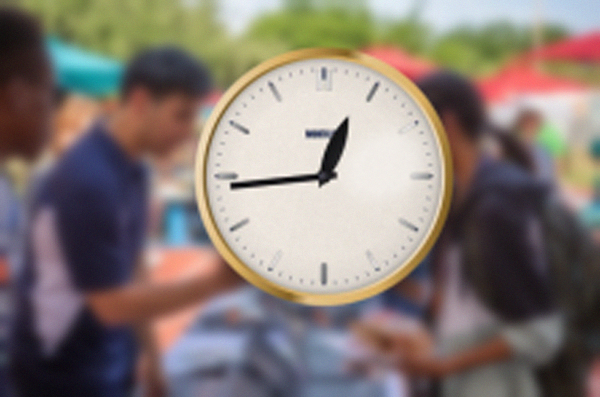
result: 12.44
